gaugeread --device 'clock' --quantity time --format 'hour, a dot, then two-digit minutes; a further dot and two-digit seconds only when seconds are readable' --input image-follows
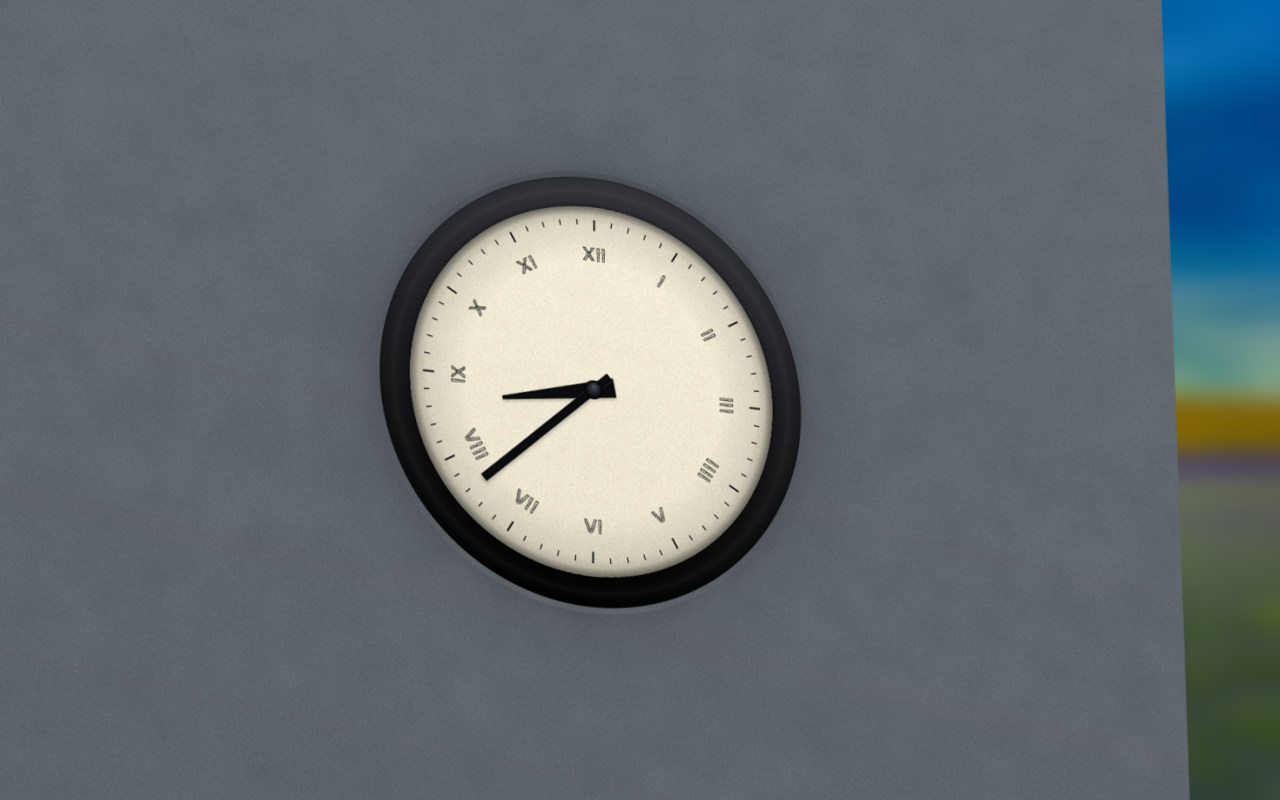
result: 8.38
